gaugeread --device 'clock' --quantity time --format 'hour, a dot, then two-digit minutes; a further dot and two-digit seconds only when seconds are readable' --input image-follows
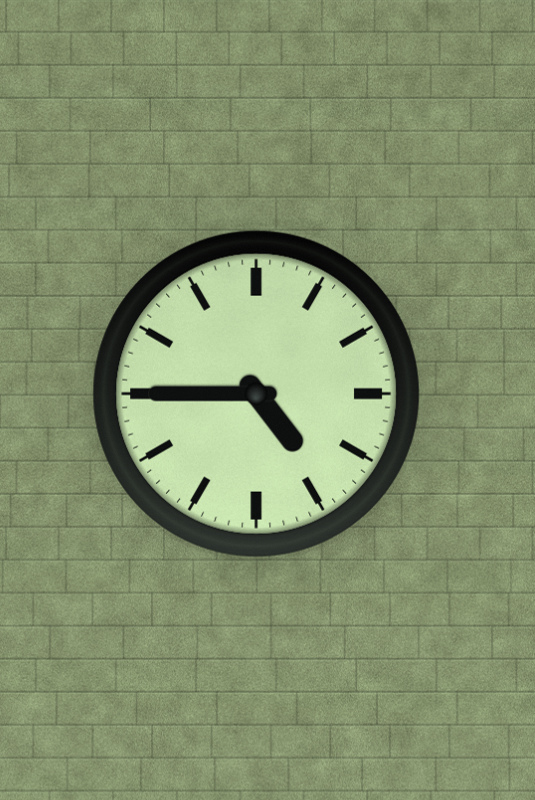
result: 4.45
